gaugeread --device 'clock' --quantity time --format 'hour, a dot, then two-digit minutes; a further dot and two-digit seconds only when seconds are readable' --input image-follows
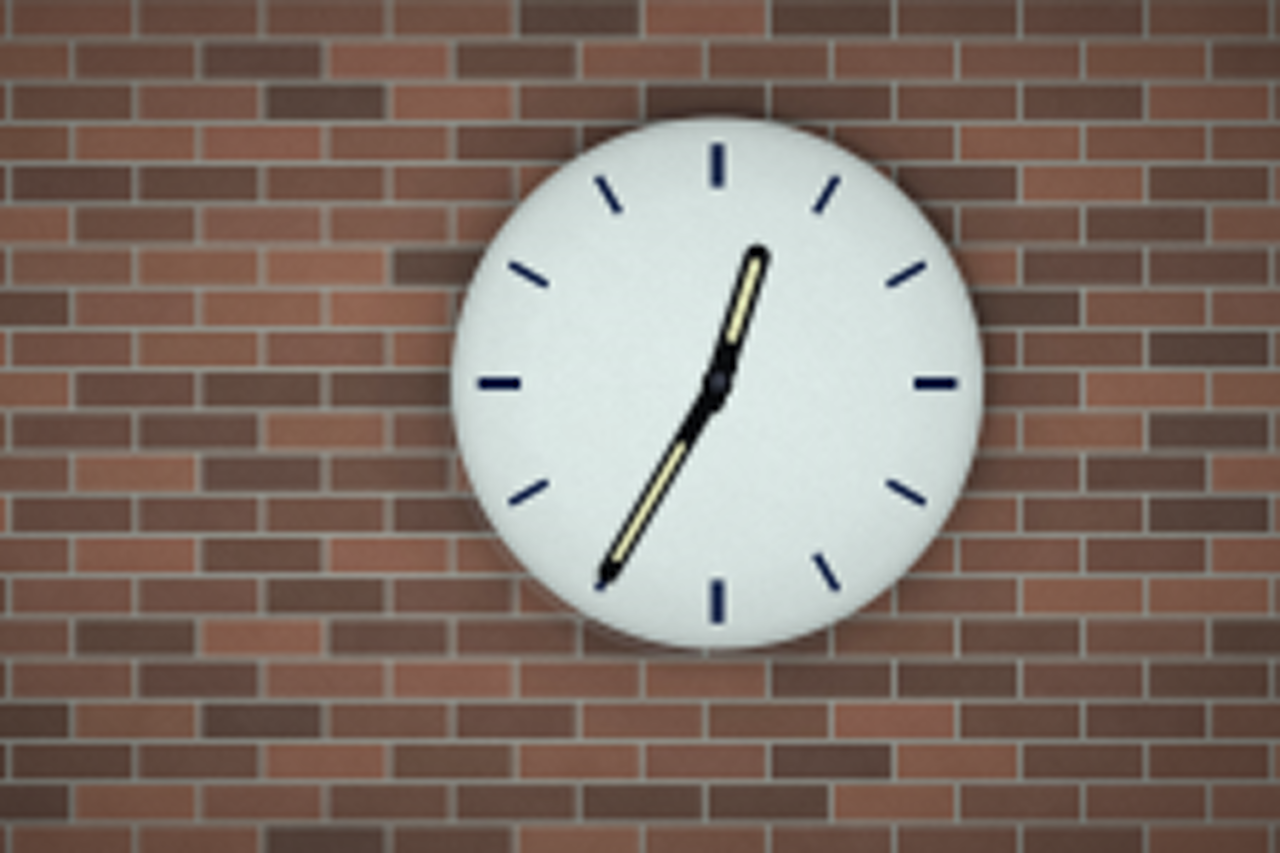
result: 12.35
